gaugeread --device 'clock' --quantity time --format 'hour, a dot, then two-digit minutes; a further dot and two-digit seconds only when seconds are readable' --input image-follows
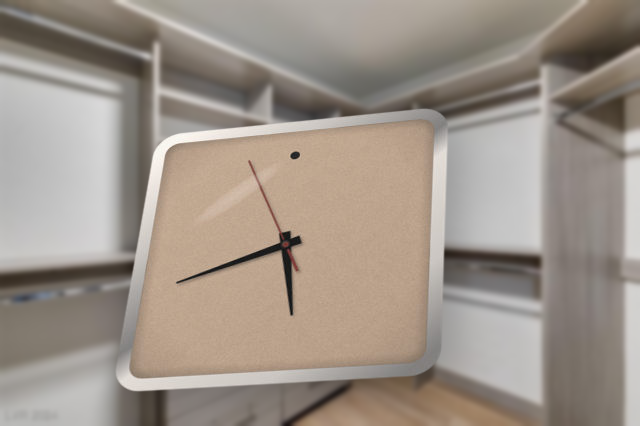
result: 5.41.56
